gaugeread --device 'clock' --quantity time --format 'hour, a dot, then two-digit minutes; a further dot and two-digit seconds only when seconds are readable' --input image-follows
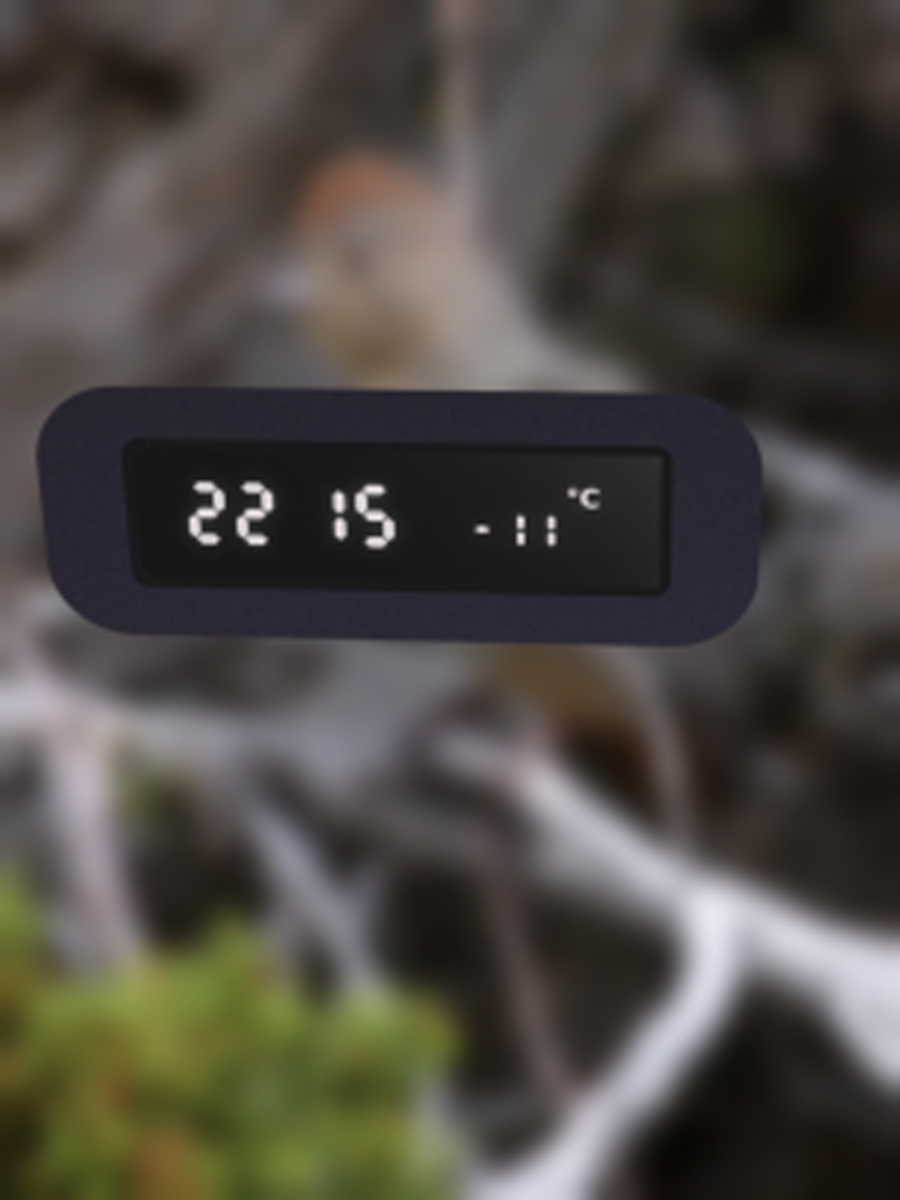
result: 22.15
